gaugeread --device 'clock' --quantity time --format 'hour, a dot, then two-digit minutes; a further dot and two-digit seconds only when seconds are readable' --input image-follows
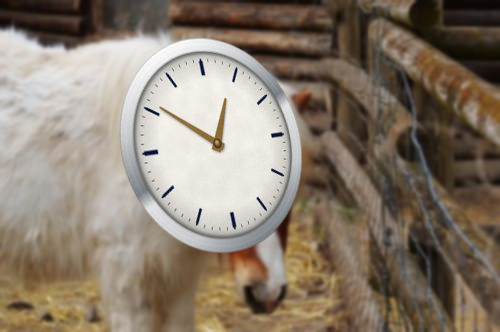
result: 12.51
